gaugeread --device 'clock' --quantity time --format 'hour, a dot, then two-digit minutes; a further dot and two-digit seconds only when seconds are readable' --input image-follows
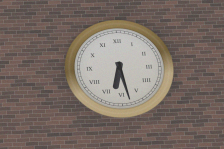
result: 6.28
